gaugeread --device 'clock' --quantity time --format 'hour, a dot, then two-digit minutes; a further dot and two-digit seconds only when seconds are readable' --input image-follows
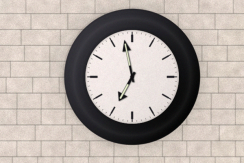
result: 6.58
